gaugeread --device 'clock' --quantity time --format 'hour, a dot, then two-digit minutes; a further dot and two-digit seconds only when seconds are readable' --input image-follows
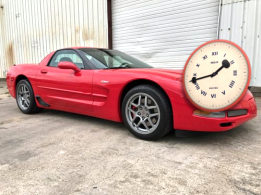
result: 1.43
